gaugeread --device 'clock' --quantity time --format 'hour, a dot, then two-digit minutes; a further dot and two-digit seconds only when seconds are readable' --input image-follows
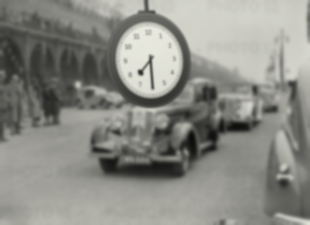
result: 7.30
